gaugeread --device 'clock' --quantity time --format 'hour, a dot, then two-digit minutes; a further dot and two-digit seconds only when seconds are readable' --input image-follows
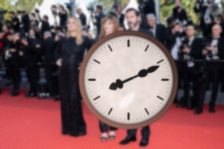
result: 8.11
